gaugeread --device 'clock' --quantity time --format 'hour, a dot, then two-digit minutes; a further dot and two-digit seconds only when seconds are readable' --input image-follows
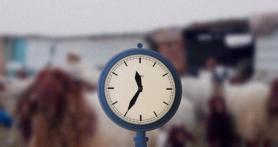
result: 11.35
